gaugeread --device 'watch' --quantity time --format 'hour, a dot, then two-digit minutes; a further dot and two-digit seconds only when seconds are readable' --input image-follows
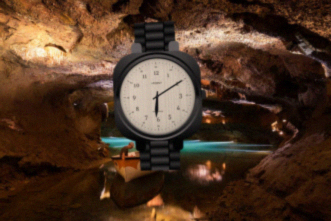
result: 6.10
